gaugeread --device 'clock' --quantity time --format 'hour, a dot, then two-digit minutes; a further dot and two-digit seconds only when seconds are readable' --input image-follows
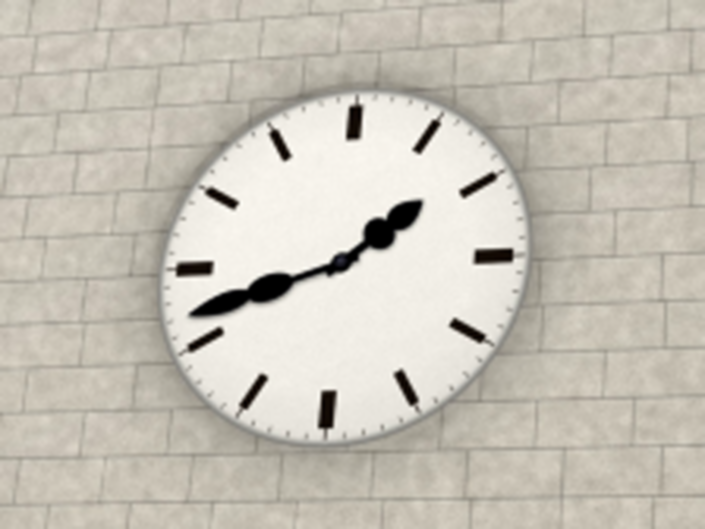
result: 1.42
